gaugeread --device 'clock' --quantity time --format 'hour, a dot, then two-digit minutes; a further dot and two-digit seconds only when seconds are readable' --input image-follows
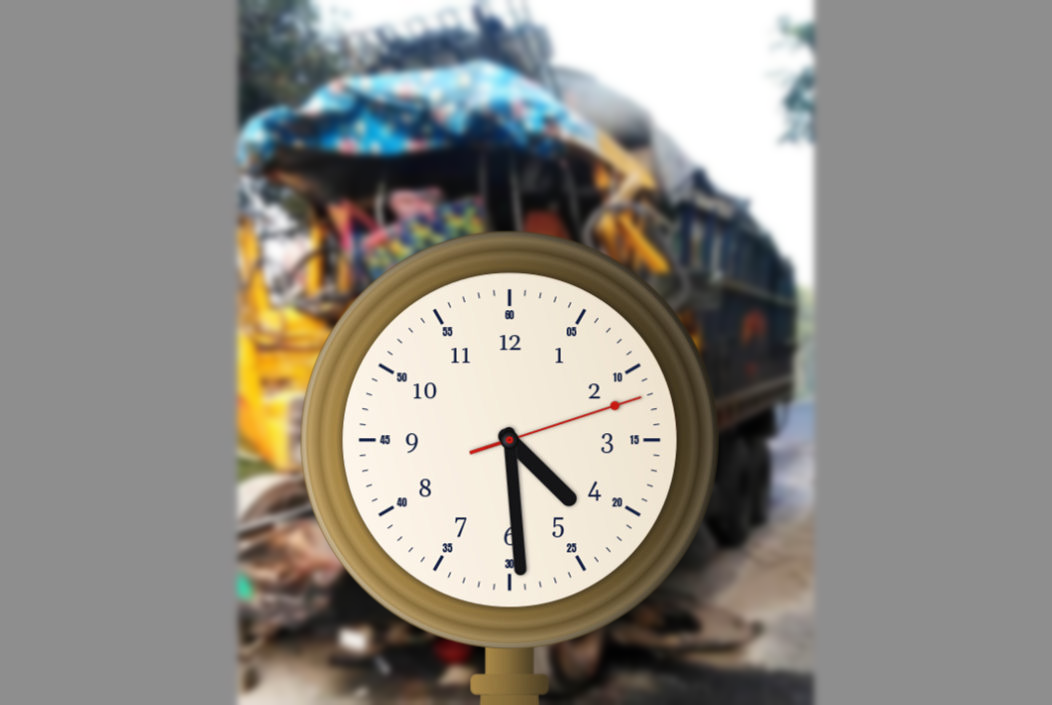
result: 4.29.12
